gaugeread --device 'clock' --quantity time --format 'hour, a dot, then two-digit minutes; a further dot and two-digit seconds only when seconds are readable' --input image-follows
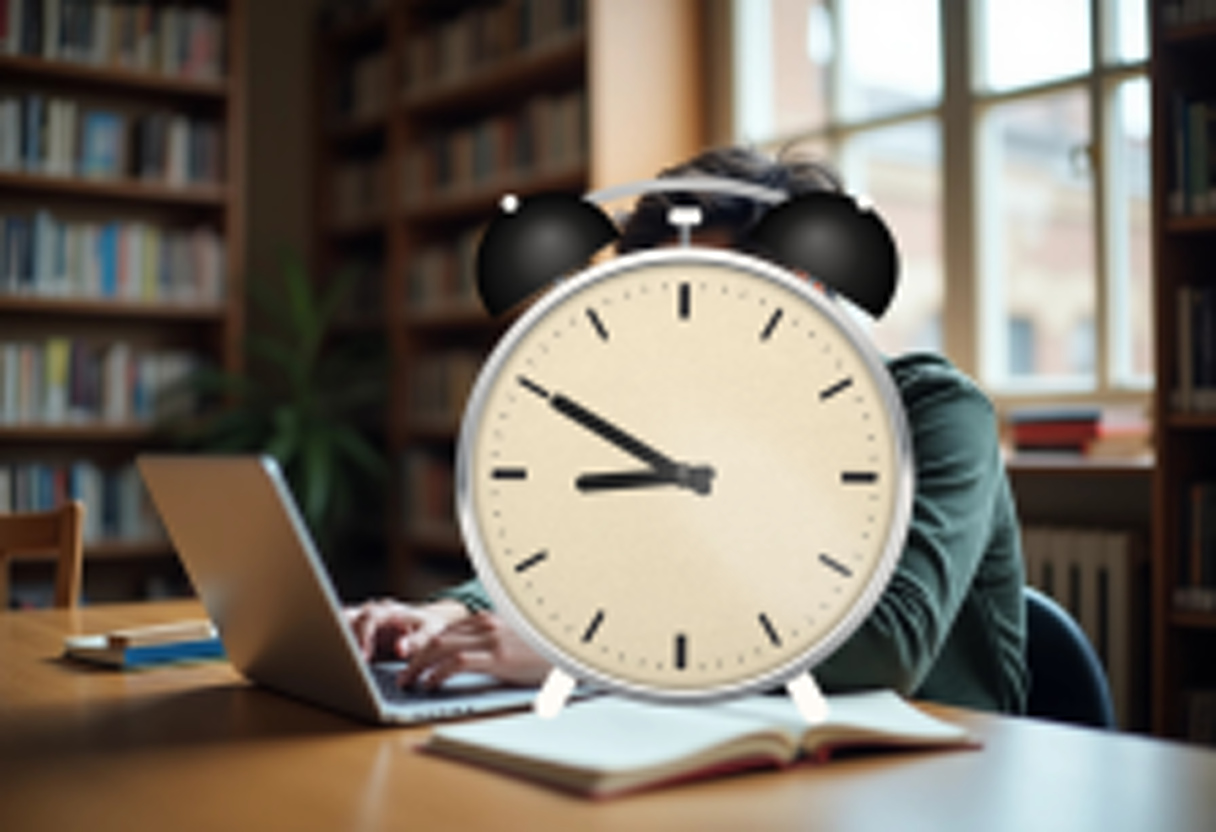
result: 8.50
